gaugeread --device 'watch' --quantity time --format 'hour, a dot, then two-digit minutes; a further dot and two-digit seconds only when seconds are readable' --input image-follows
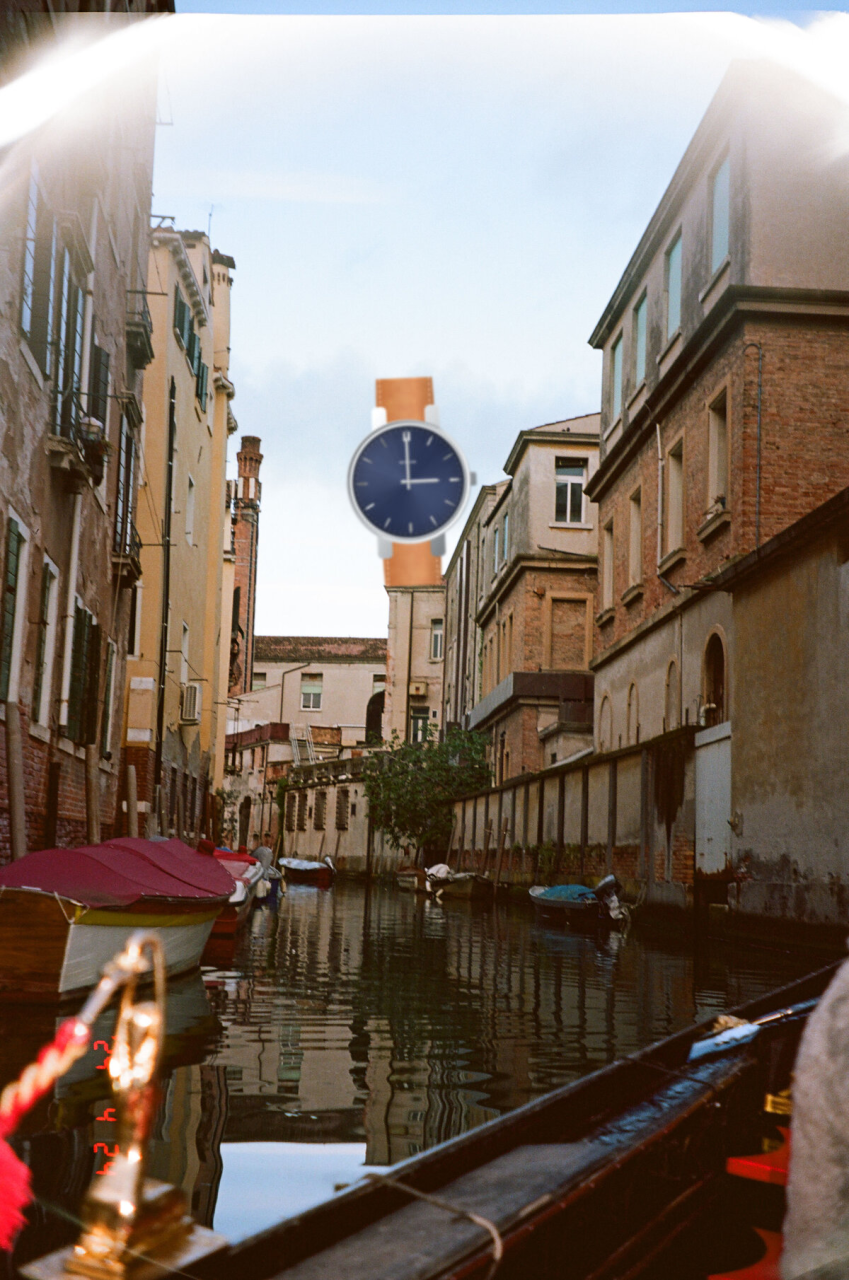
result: 3.00
